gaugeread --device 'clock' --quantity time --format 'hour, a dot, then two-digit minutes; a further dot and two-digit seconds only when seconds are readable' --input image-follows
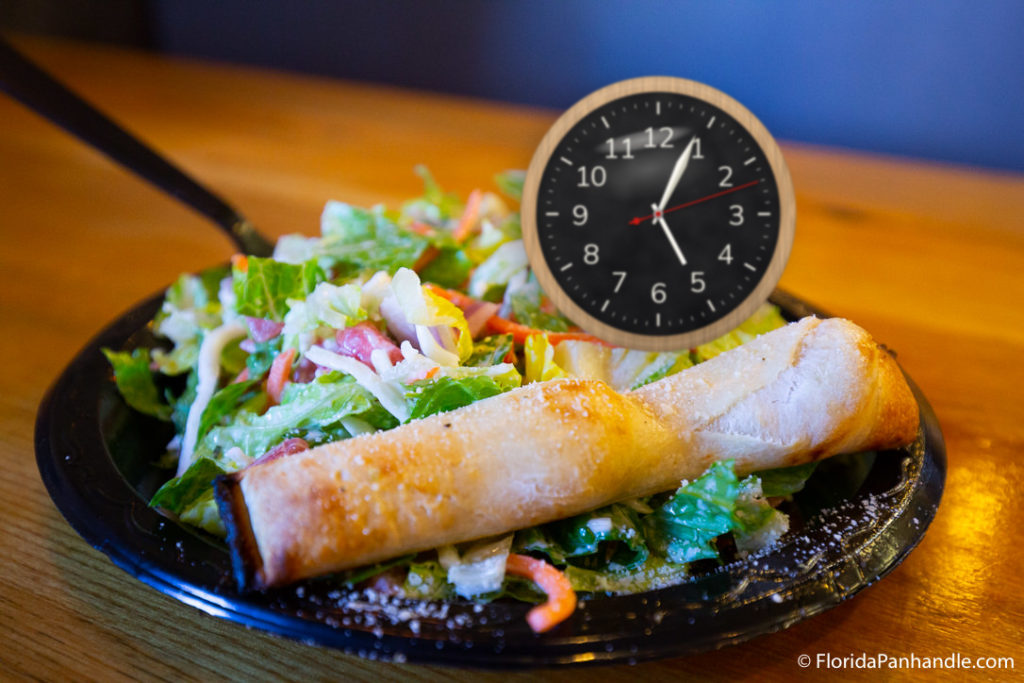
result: 5.04.12
